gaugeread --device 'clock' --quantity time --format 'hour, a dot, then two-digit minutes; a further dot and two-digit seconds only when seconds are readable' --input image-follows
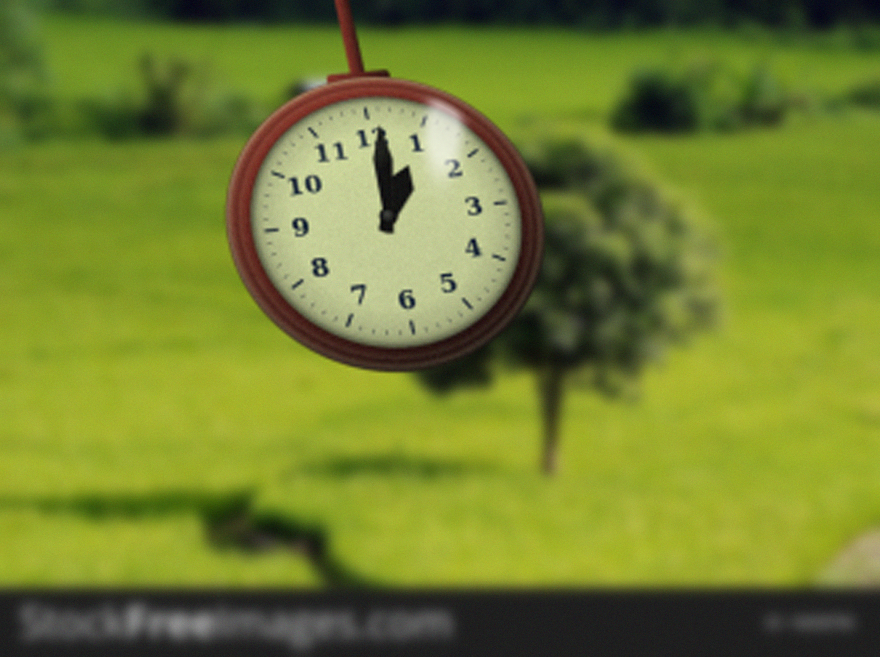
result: 1.01
